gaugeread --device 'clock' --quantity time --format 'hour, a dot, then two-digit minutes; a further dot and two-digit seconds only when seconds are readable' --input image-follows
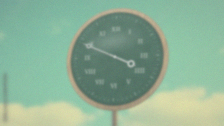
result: 3.49
